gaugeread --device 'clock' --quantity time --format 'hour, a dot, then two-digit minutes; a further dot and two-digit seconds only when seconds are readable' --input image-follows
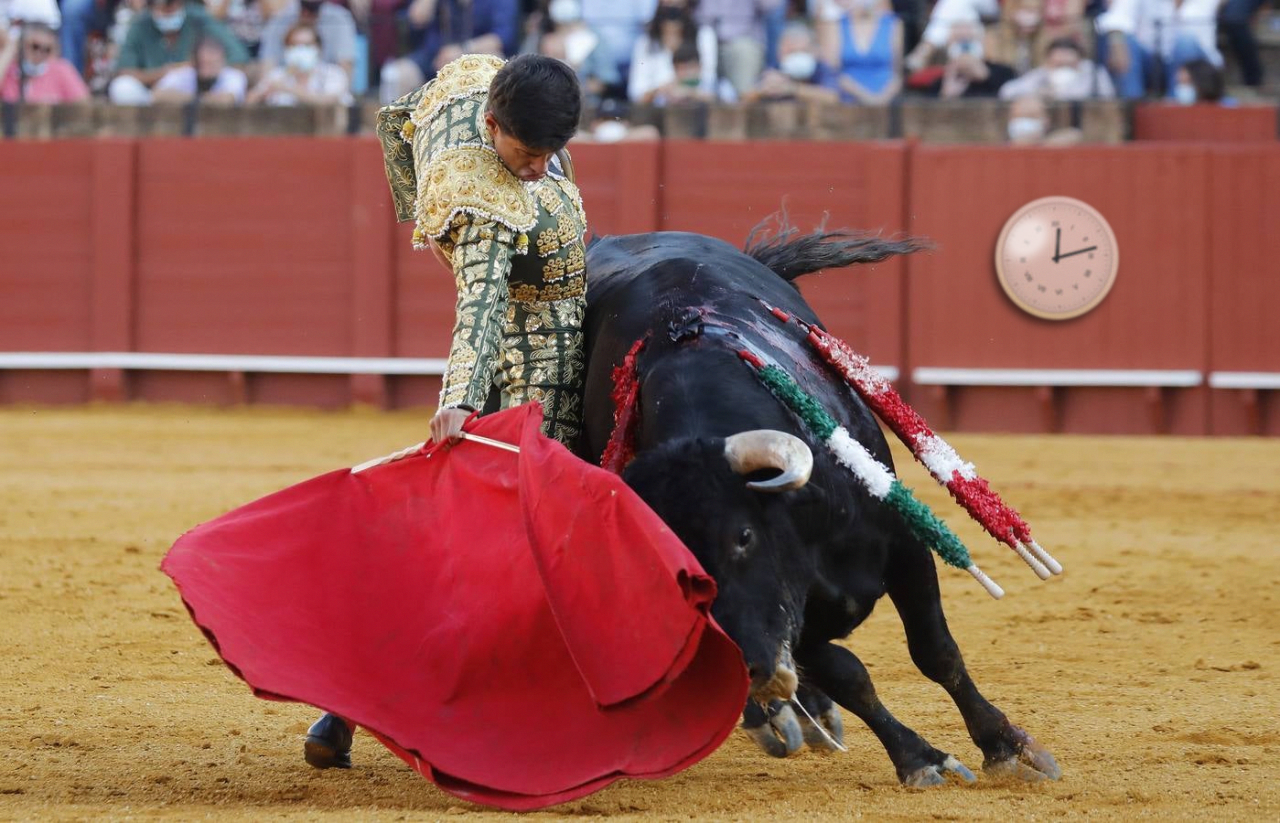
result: 12.13
